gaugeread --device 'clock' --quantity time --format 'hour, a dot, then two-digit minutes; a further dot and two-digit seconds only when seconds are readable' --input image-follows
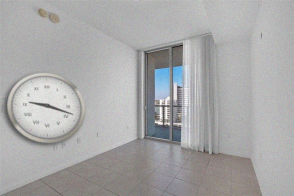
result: 9.18
